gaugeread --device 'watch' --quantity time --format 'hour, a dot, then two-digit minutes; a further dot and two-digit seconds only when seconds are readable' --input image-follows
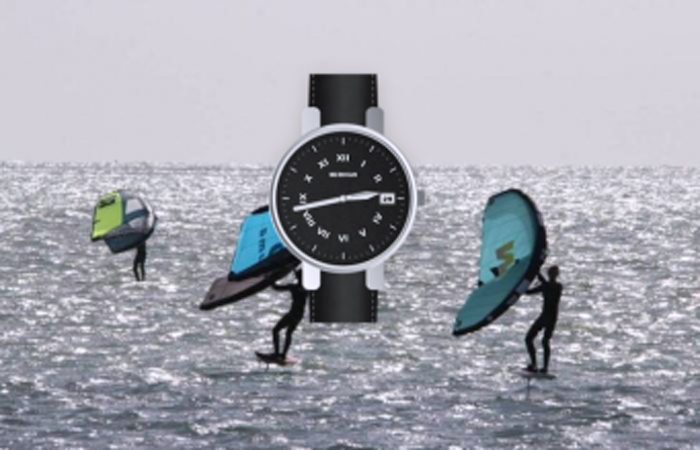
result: 2.43
